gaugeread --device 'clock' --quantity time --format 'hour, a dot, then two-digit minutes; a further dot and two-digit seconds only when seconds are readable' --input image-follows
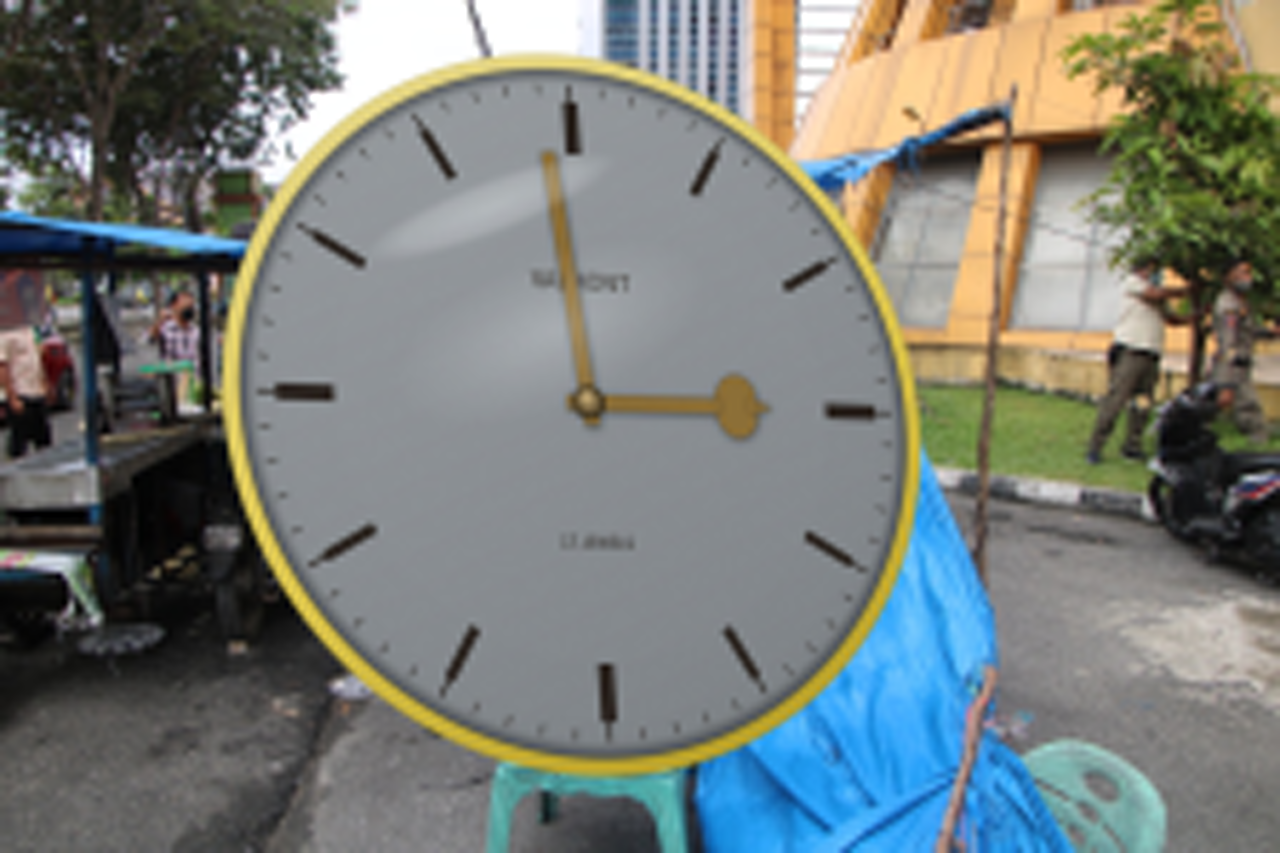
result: 2.59
